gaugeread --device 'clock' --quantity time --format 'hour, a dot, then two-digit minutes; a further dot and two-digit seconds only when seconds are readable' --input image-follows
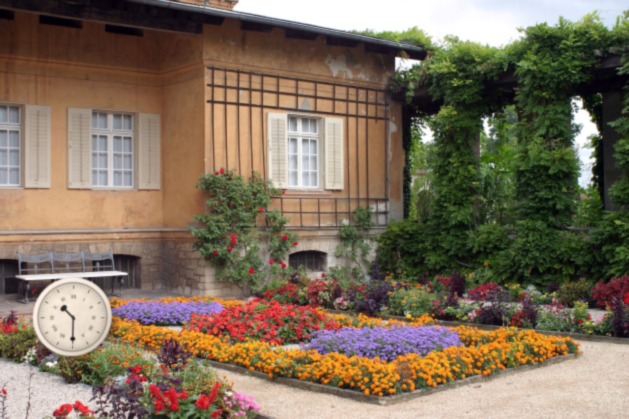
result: 10.30
